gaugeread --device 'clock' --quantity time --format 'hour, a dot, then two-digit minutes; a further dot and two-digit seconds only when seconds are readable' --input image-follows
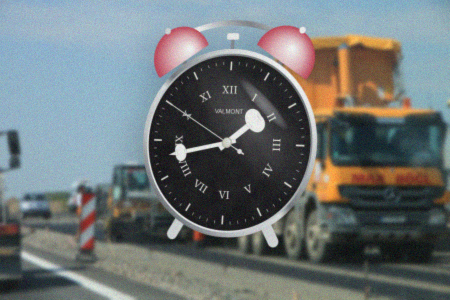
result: 1.42.50
